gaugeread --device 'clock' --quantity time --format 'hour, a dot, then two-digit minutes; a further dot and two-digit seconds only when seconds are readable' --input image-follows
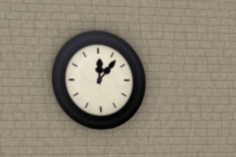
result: 12.07
